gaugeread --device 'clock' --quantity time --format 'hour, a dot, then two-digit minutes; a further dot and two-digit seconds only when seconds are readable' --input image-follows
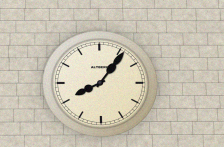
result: 8.06
